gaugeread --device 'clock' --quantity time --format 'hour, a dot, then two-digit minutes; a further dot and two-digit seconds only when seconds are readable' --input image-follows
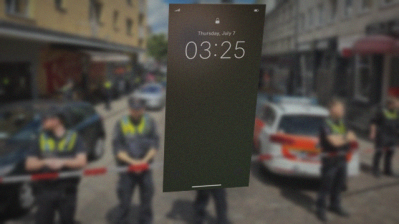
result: 3.25
